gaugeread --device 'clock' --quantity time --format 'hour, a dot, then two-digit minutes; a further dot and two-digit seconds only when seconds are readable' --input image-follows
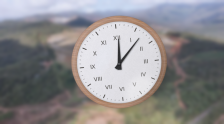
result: 12.07
